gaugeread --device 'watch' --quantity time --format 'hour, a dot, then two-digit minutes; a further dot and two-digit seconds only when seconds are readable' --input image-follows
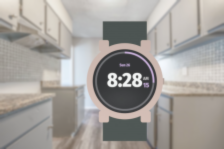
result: 8.28
